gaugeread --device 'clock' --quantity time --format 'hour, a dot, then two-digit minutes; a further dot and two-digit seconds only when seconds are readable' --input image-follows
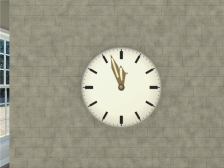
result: 11.57
